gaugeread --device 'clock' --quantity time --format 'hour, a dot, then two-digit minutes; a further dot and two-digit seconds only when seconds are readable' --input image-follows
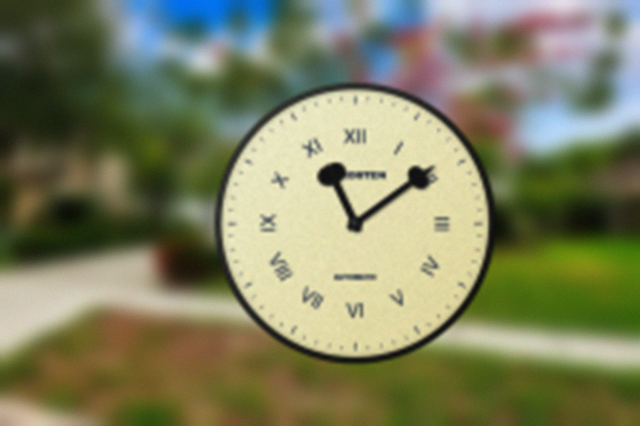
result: 11.09
